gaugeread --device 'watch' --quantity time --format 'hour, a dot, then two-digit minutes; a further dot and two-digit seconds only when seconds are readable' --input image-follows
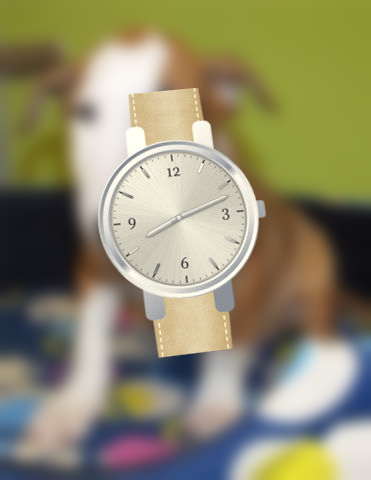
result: 8.12
